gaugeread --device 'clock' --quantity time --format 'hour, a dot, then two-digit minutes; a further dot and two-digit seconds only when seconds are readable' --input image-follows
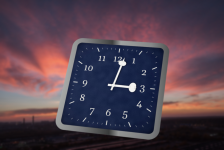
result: 3.02
